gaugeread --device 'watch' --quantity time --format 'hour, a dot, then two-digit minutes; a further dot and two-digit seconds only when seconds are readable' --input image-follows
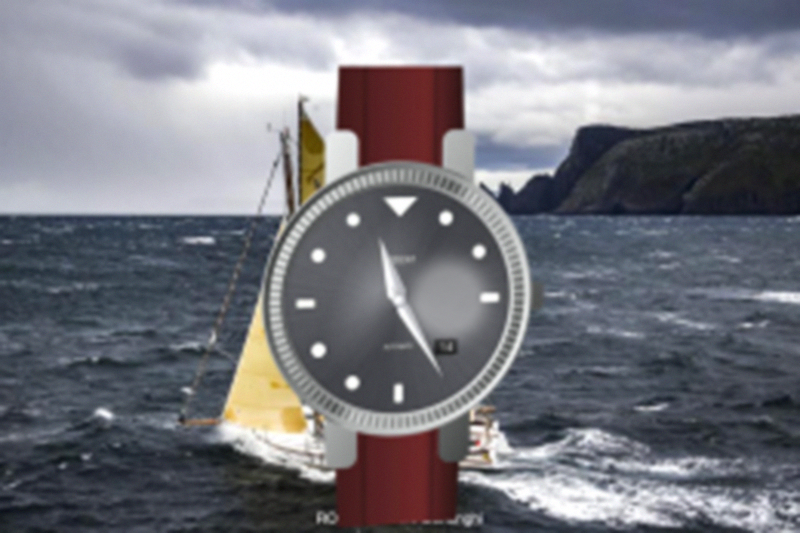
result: 11.25
